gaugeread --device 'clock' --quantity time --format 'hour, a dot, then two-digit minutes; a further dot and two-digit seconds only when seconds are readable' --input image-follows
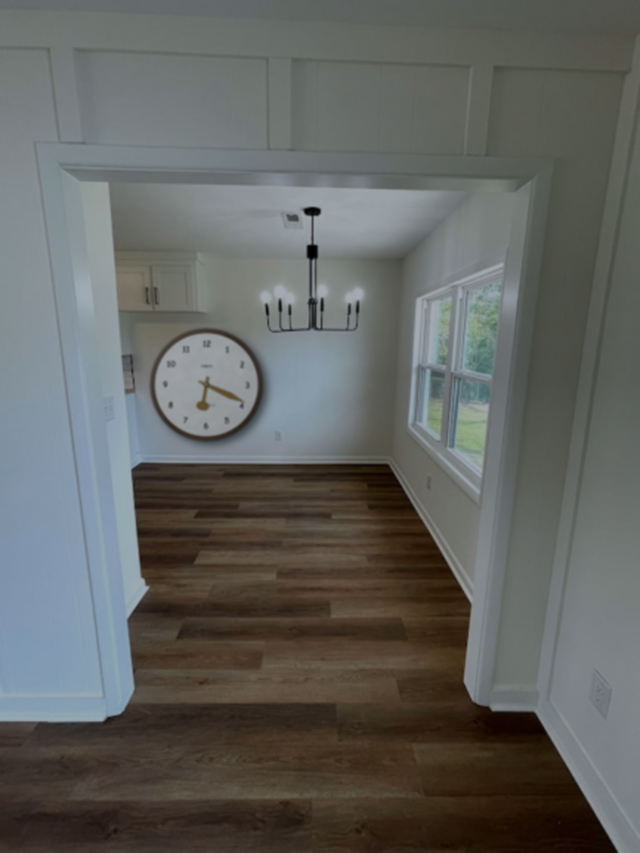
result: 6.19
